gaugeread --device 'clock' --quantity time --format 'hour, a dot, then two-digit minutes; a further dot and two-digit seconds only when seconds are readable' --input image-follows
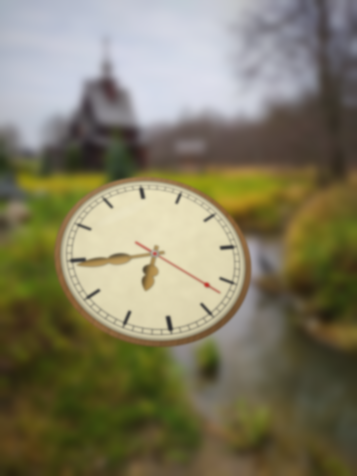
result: 6.44.22
